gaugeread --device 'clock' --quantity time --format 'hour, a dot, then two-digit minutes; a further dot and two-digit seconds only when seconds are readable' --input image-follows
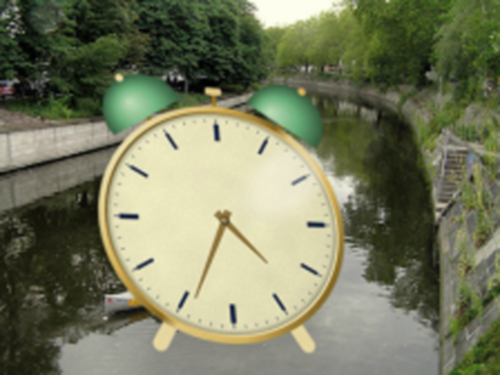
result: 4.34
